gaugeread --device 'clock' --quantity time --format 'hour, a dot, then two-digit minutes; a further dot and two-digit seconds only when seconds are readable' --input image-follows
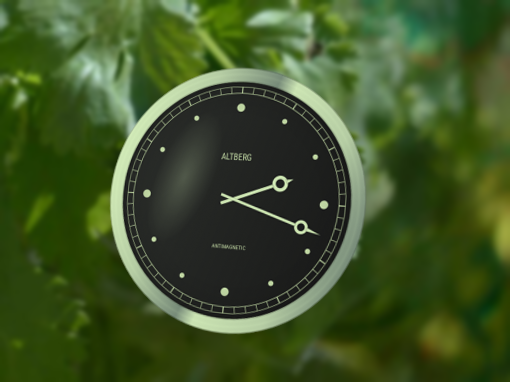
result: 2.18
